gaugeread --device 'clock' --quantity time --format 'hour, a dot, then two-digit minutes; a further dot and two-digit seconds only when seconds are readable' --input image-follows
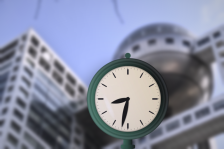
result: 8.32
